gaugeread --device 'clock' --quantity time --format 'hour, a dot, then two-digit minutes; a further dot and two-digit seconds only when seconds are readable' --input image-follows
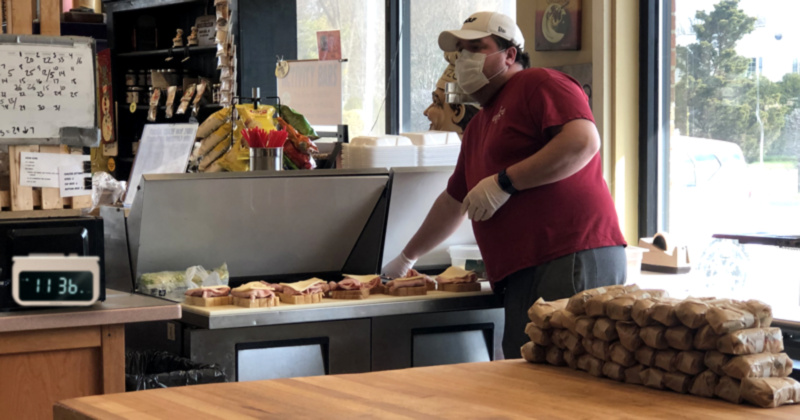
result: 11.36
